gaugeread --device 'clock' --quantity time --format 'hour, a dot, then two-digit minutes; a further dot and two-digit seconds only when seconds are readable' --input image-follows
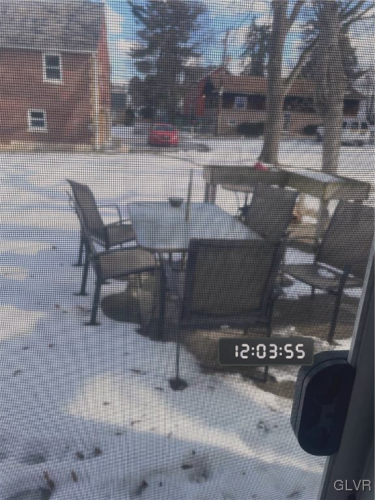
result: 12.03.55
